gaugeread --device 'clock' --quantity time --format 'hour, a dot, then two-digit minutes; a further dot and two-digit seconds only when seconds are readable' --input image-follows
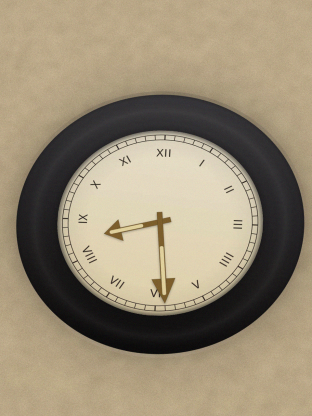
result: 8.29
